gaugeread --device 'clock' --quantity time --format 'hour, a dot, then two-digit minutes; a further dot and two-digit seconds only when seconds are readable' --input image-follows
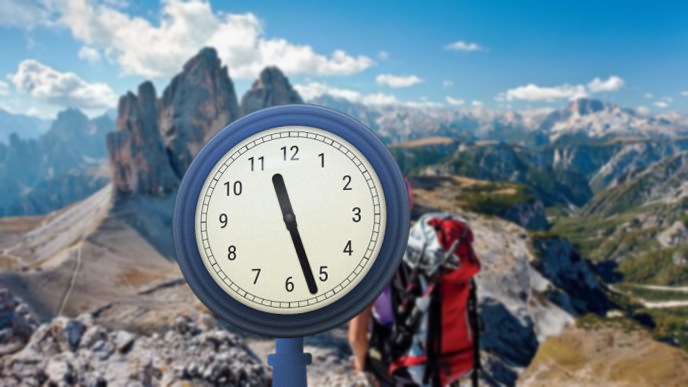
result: 11.27
